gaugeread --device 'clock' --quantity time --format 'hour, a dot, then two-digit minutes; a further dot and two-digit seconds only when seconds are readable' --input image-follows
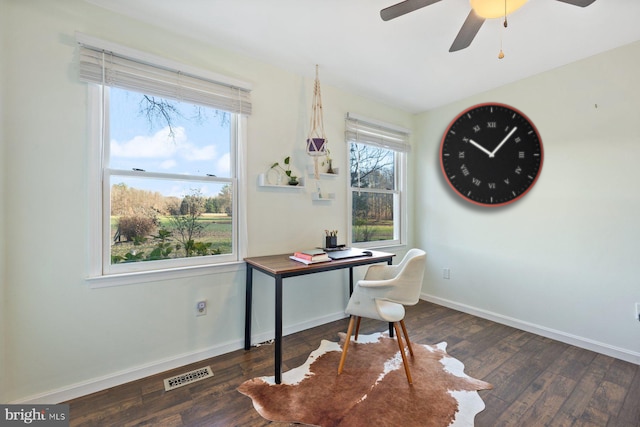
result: 10.07
